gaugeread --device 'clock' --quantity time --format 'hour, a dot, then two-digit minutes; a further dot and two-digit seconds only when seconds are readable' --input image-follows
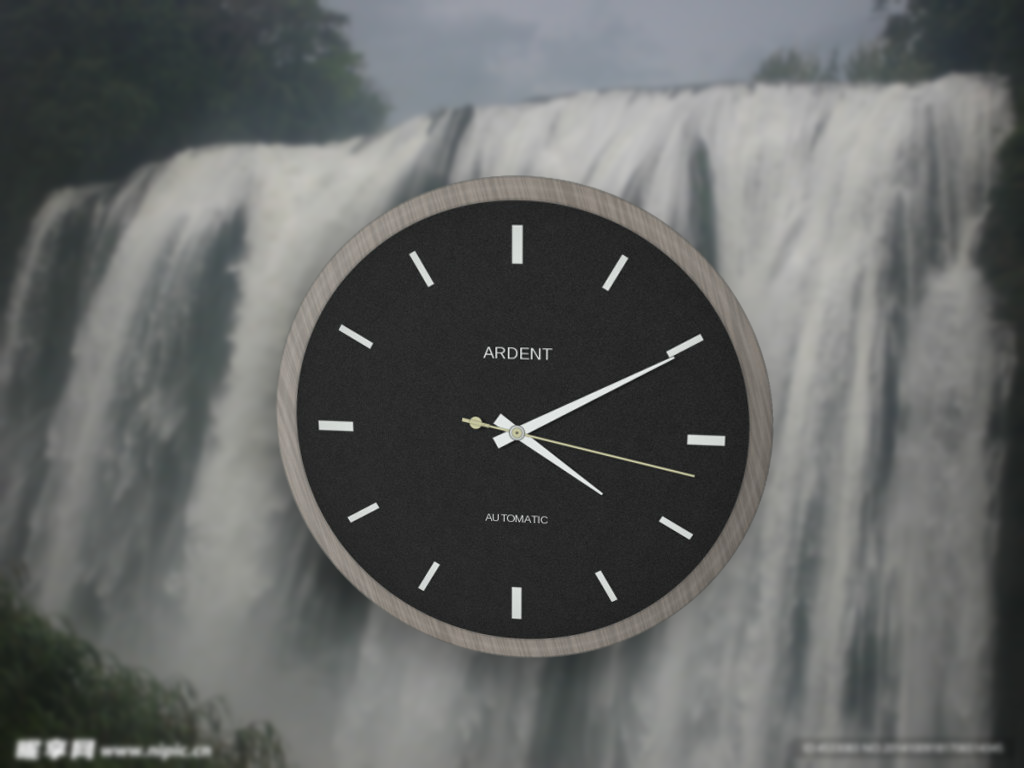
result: 4.10.17
